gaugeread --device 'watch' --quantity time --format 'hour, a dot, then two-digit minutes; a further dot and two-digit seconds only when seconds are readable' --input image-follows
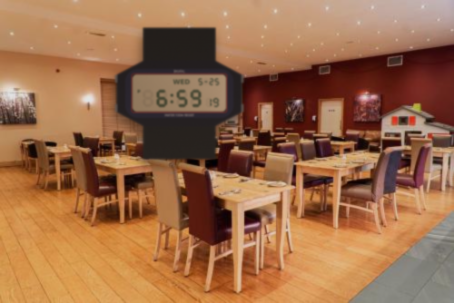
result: 6.59
